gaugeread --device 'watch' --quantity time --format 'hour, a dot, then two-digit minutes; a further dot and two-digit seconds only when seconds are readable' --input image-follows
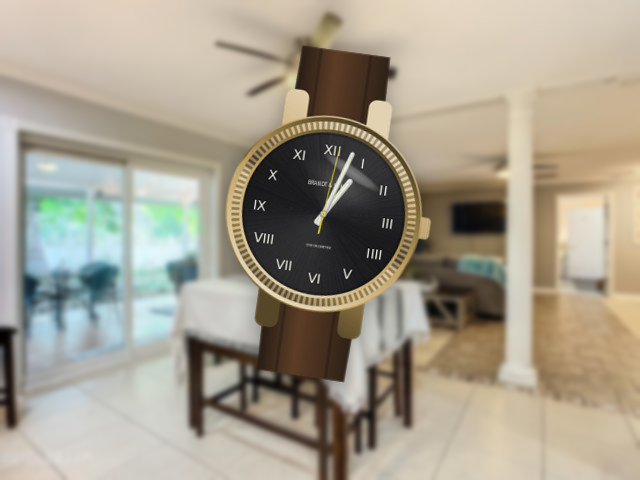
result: 1.03.01
